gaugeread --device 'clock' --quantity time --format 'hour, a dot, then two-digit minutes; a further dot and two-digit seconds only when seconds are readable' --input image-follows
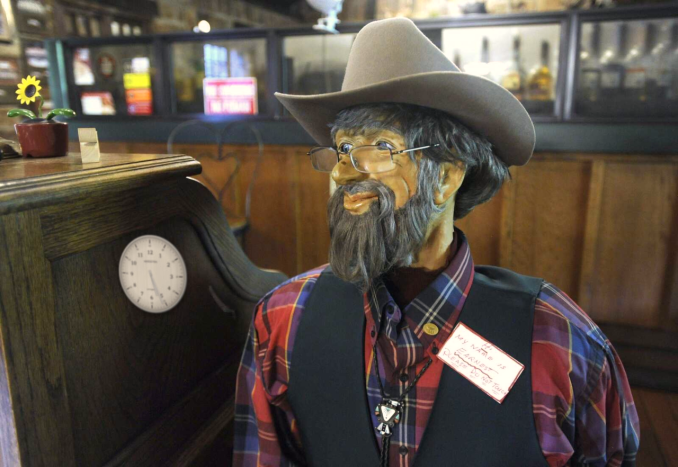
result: 5.26
